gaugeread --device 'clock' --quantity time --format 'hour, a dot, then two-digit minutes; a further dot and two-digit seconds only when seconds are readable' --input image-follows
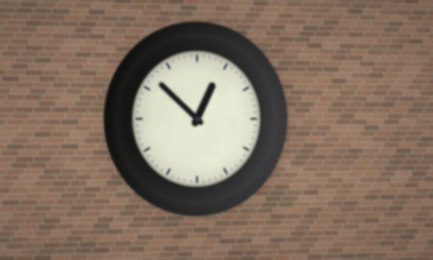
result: 12.52
